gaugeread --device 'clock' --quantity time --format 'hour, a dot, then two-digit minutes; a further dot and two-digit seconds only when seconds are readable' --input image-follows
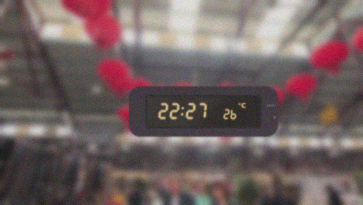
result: 22.27
